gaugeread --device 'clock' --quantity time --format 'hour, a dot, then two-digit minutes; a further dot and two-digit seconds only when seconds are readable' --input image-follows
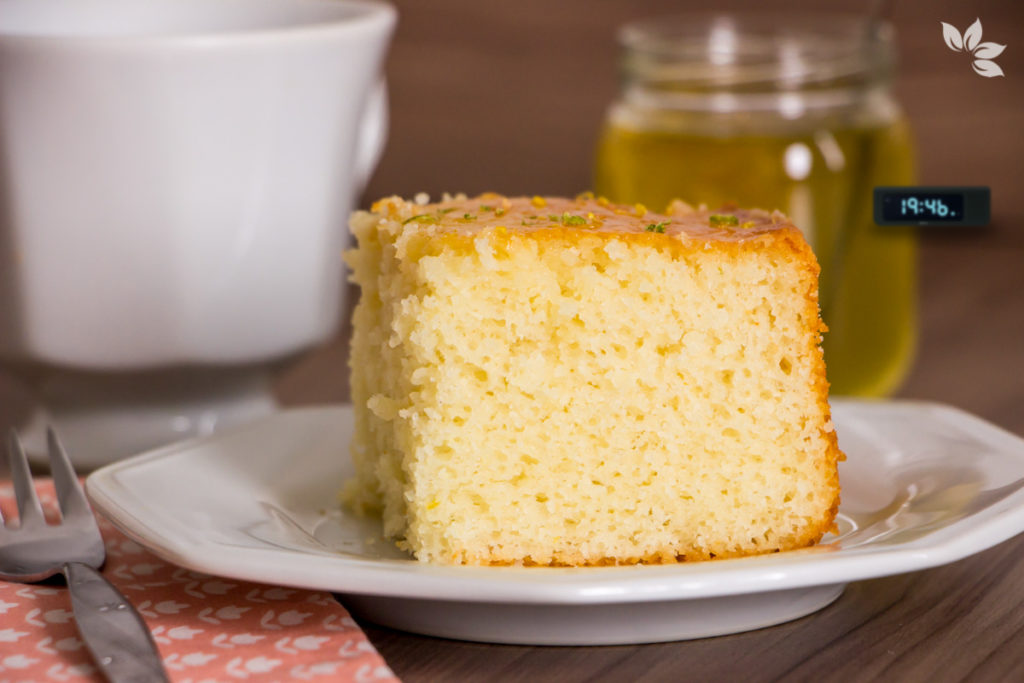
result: 19.46
